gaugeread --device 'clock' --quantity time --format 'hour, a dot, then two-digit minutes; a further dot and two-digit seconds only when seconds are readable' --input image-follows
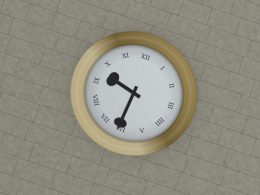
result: 9.31
